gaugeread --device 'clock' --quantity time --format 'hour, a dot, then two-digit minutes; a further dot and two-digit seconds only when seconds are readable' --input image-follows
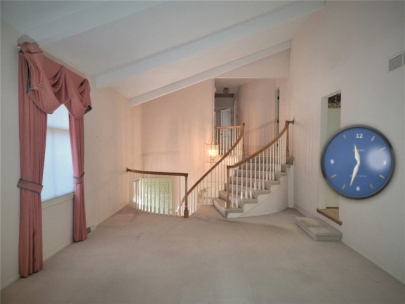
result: 11.33
